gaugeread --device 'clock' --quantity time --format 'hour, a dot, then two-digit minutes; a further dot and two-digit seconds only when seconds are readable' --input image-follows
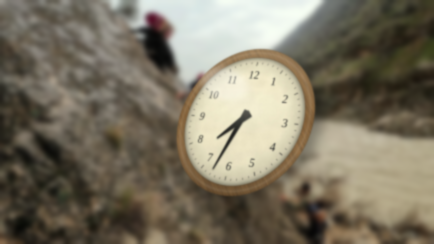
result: 7.33
